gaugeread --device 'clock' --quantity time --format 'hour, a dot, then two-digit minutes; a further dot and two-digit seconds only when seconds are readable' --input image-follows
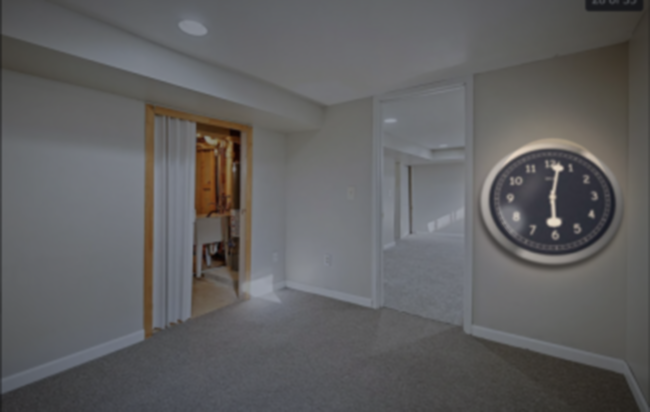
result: 6.02
